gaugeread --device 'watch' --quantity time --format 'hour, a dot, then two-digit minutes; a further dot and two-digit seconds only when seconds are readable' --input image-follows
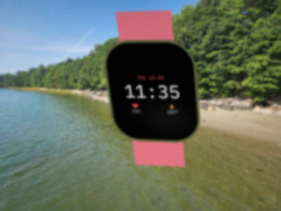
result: 11.35
